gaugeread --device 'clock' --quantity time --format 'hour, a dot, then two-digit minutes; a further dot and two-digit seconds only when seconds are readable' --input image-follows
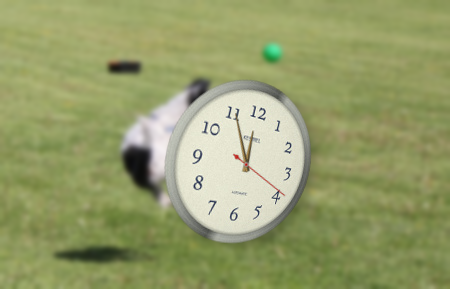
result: 11.55.19
